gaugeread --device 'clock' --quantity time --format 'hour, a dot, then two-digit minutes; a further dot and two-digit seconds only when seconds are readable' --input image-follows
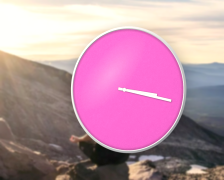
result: 3.17
